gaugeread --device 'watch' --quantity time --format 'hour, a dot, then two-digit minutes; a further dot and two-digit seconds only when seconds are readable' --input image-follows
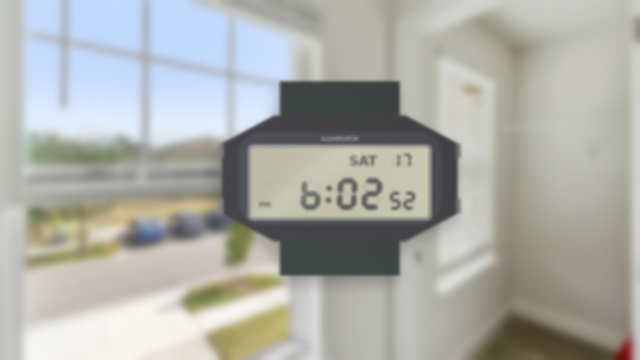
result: 6.02.52
